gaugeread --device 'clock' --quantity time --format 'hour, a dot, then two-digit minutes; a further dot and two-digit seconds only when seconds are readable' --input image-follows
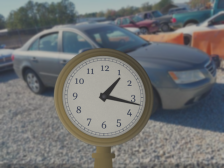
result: 1.17
